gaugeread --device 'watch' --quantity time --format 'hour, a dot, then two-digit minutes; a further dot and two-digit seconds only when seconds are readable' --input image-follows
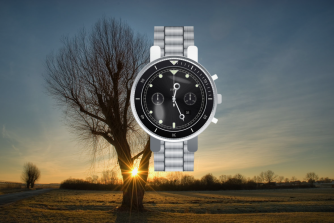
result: 12.26
